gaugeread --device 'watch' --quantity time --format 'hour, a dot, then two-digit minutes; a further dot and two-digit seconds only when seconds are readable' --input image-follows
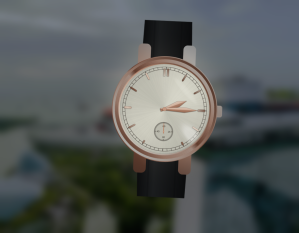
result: 2.15
